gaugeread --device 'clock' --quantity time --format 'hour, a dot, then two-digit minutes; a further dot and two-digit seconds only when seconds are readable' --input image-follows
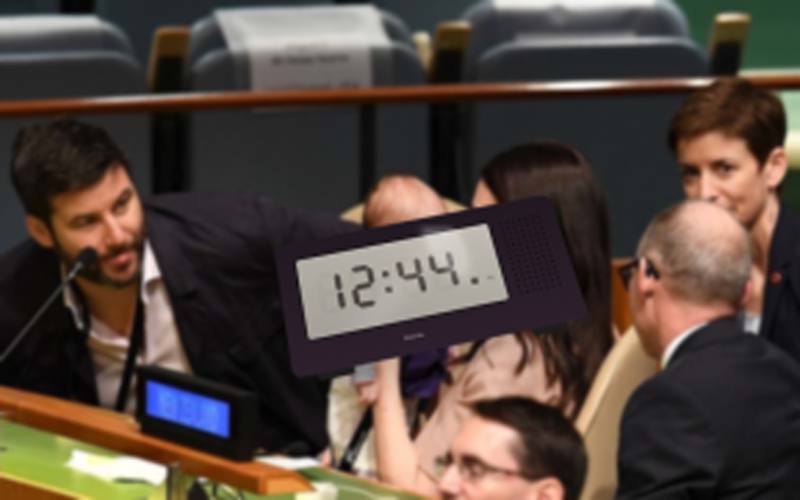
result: 12.44
